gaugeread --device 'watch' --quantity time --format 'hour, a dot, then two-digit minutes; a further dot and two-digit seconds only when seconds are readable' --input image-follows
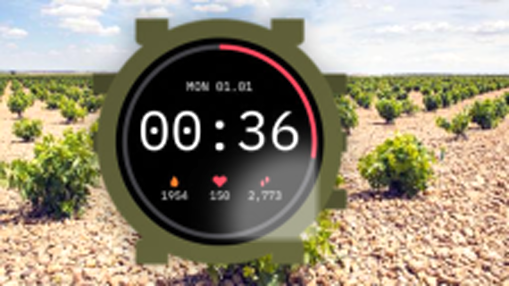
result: 0.36
